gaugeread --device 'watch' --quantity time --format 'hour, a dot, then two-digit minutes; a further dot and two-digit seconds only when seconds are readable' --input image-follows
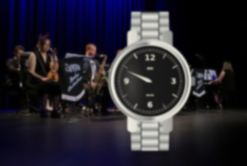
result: 9.49
